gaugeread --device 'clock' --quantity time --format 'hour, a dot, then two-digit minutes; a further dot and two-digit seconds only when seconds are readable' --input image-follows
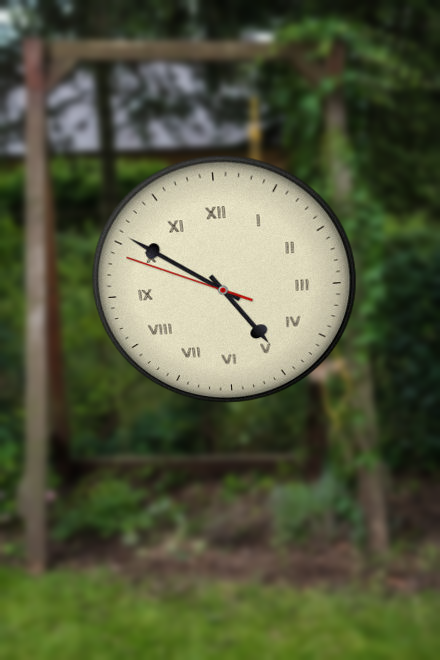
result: 4.50.49
